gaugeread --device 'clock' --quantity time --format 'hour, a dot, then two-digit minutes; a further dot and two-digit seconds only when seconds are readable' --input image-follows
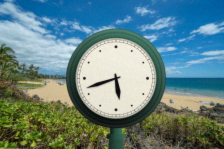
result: 5.42
